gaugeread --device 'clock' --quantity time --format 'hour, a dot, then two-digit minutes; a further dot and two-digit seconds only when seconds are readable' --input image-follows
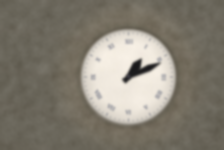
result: 1.11
